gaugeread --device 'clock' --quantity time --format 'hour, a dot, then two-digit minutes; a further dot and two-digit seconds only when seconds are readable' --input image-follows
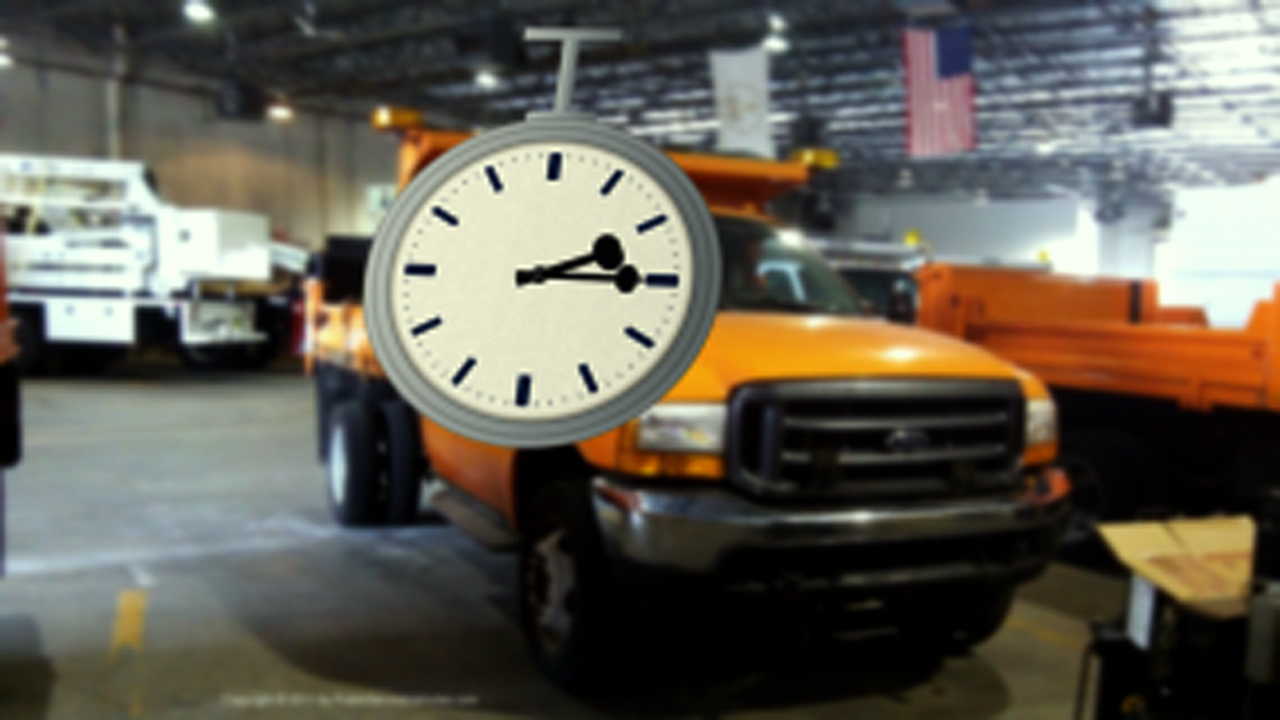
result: 2.15
